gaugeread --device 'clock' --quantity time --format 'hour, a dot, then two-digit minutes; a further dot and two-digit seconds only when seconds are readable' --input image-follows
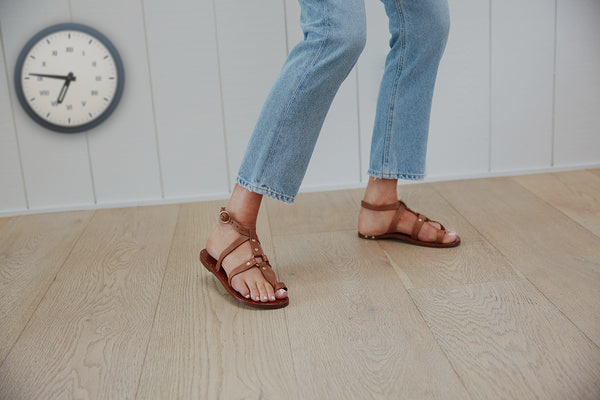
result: 6.46
